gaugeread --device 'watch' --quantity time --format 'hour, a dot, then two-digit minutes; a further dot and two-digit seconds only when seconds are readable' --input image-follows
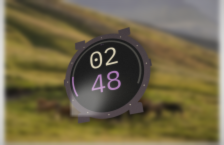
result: 2.48
